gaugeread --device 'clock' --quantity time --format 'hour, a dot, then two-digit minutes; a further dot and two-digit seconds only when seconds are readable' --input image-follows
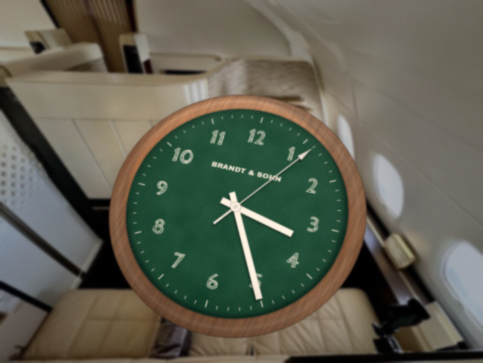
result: 3.25.06
